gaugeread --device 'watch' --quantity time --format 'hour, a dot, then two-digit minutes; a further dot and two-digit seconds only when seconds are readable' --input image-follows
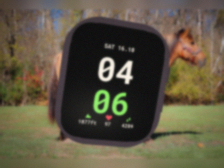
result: 4.06
